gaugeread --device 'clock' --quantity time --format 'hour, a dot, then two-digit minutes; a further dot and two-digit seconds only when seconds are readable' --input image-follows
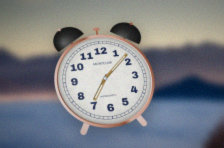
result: 7.08
